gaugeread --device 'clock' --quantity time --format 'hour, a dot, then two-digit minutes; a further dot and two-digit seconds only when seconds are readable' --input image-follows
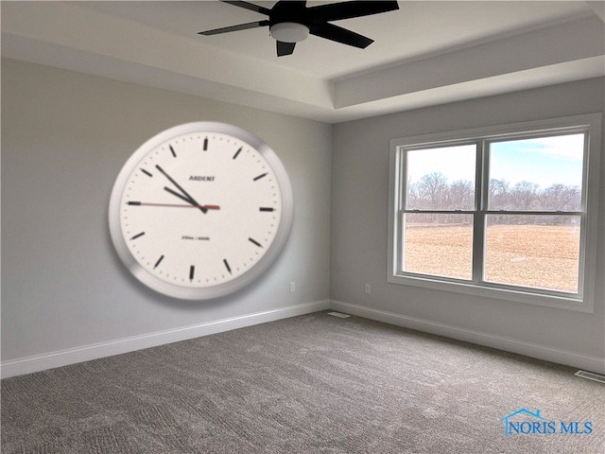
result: 9.51.45
